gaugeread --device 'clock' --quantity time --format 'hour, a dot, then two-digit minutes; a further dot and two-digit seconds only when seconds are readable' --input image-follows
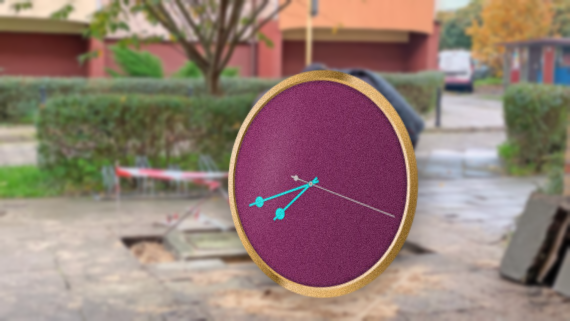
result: 7.42.18
